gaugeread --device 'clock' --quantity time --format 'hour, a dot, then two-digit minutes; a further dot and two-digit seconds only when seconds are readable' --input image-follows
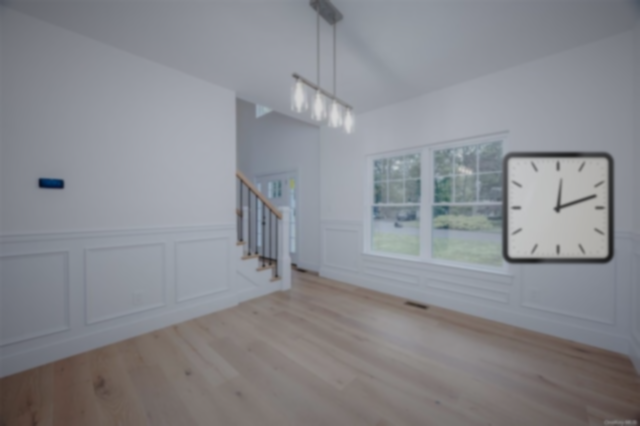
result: 12.12
